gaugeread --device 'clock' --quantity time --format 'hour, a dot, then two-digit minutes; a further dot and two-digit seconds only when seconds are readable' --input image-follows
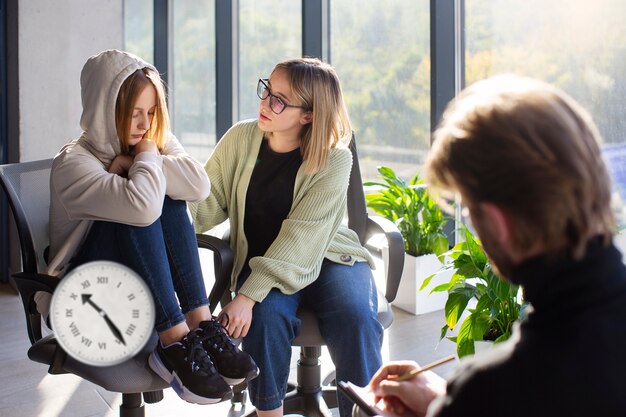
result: 10.24
